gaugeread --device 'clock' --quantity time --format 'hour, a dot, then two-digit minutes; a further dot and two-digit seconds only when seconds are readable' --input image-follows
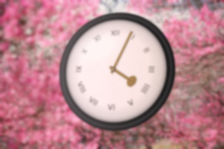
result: 4.04
